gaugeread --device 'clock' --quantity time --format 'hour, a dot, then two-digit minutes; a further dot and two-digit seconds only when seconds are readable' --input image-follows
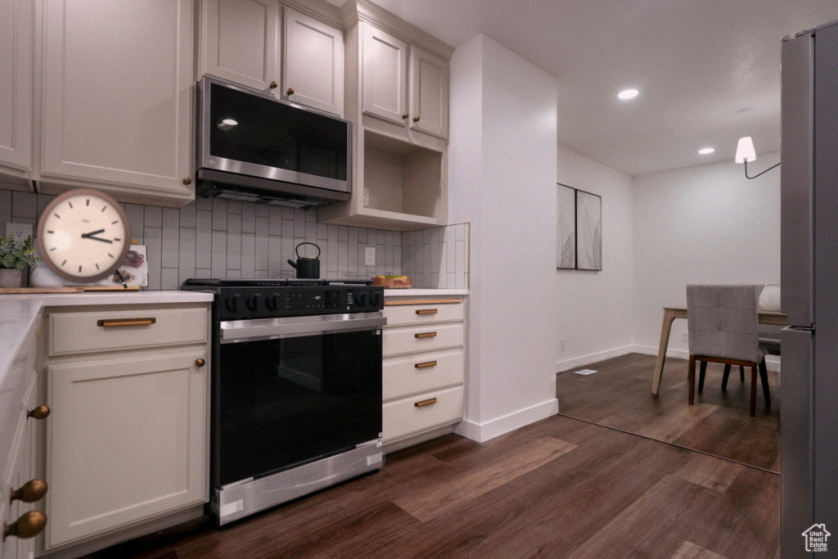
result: 2.16
